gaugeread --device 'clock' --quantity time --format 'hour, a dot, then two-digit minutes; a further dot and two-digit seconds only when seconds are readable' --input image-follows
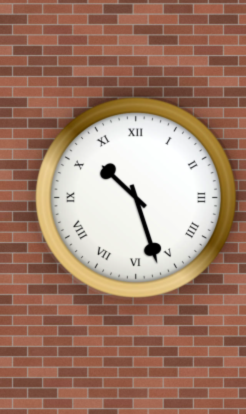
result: 10.27
